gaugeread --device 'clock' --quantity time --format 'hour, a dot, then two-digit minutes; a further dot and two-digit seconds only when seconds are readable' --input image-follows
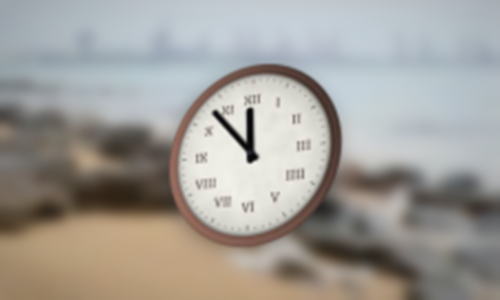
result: 11.53
